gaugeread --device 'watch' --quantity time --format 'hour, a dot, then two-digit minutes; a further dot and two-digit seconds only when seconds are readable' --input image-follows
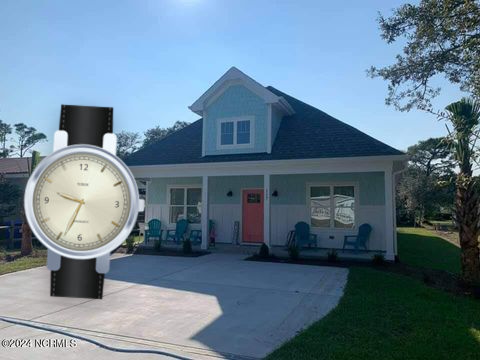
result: 9.34
